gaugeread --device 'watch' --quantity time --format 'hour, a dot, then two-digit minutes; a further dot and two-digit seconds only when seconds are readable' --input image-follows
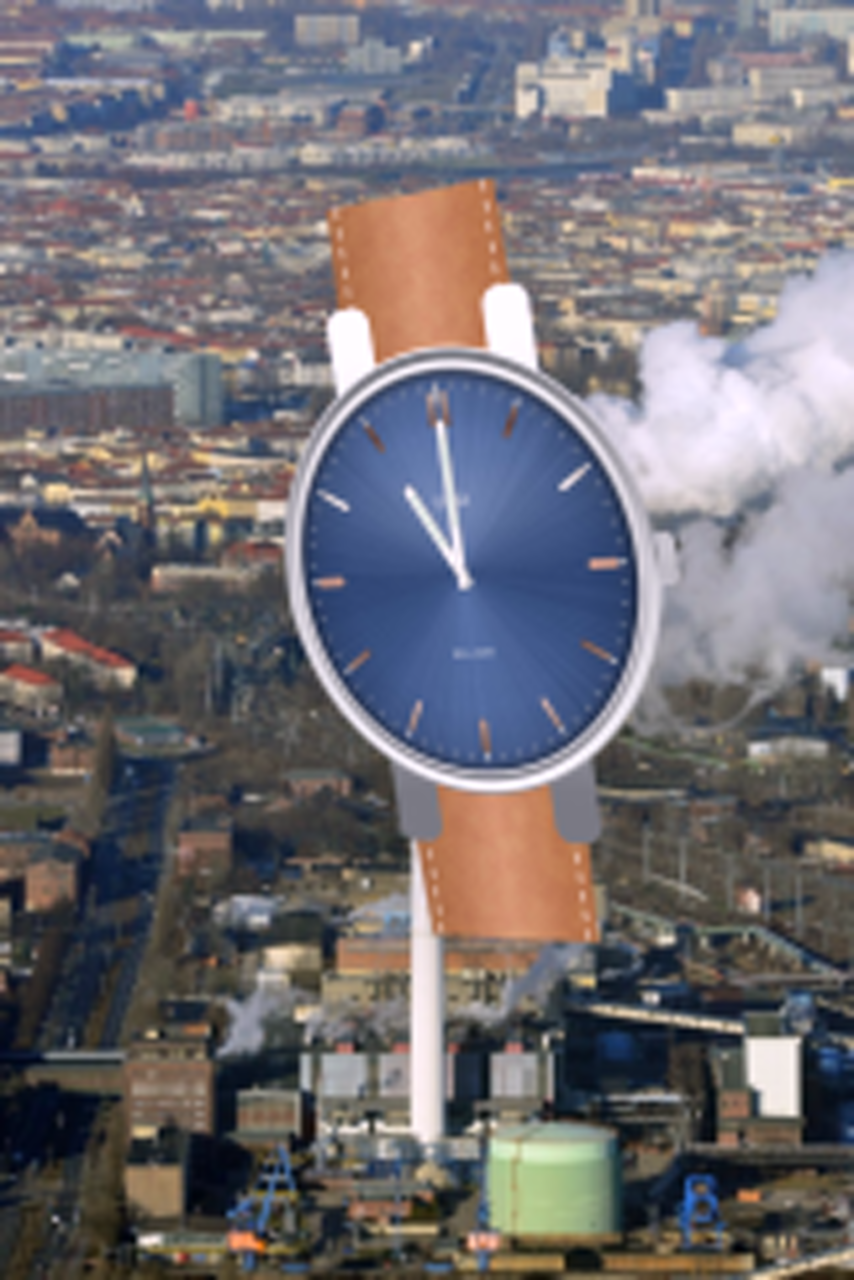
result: 11.00
